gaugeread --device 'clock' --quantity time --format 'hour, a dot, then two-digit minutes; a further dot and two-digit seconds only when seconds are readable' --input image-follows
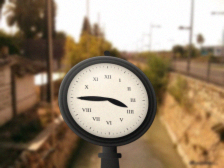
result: 3.45
